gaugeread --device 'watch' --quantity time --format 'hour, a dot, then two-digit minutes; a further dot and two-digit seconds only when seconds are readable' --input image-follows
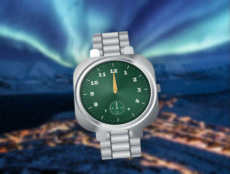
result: 12.00
